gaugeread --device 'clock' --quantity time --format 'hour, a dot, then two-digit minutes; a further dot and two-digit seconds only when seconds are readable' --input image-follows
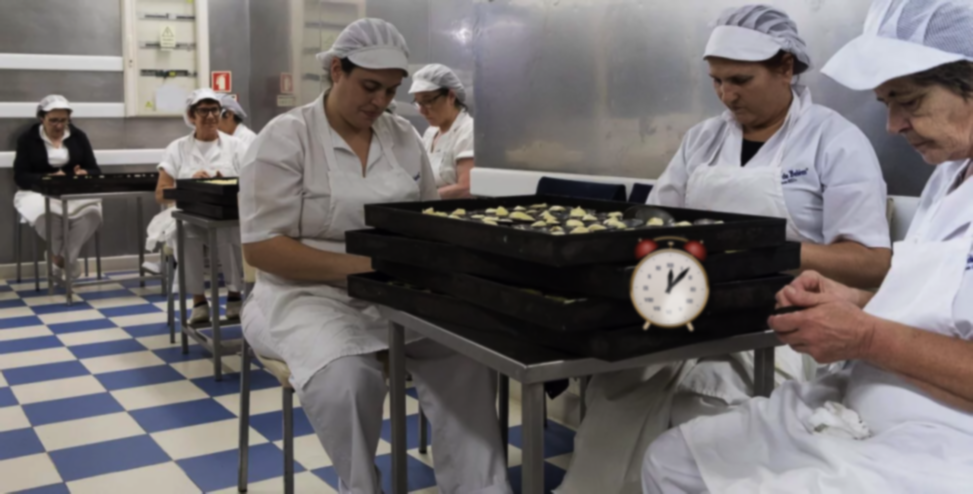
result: 12.07
